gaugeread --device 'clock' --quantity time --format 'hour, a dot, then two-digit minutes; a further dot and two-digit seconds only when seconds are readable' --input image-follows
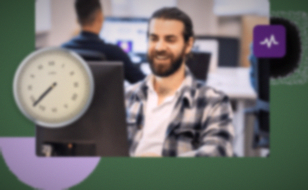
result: 7.38
